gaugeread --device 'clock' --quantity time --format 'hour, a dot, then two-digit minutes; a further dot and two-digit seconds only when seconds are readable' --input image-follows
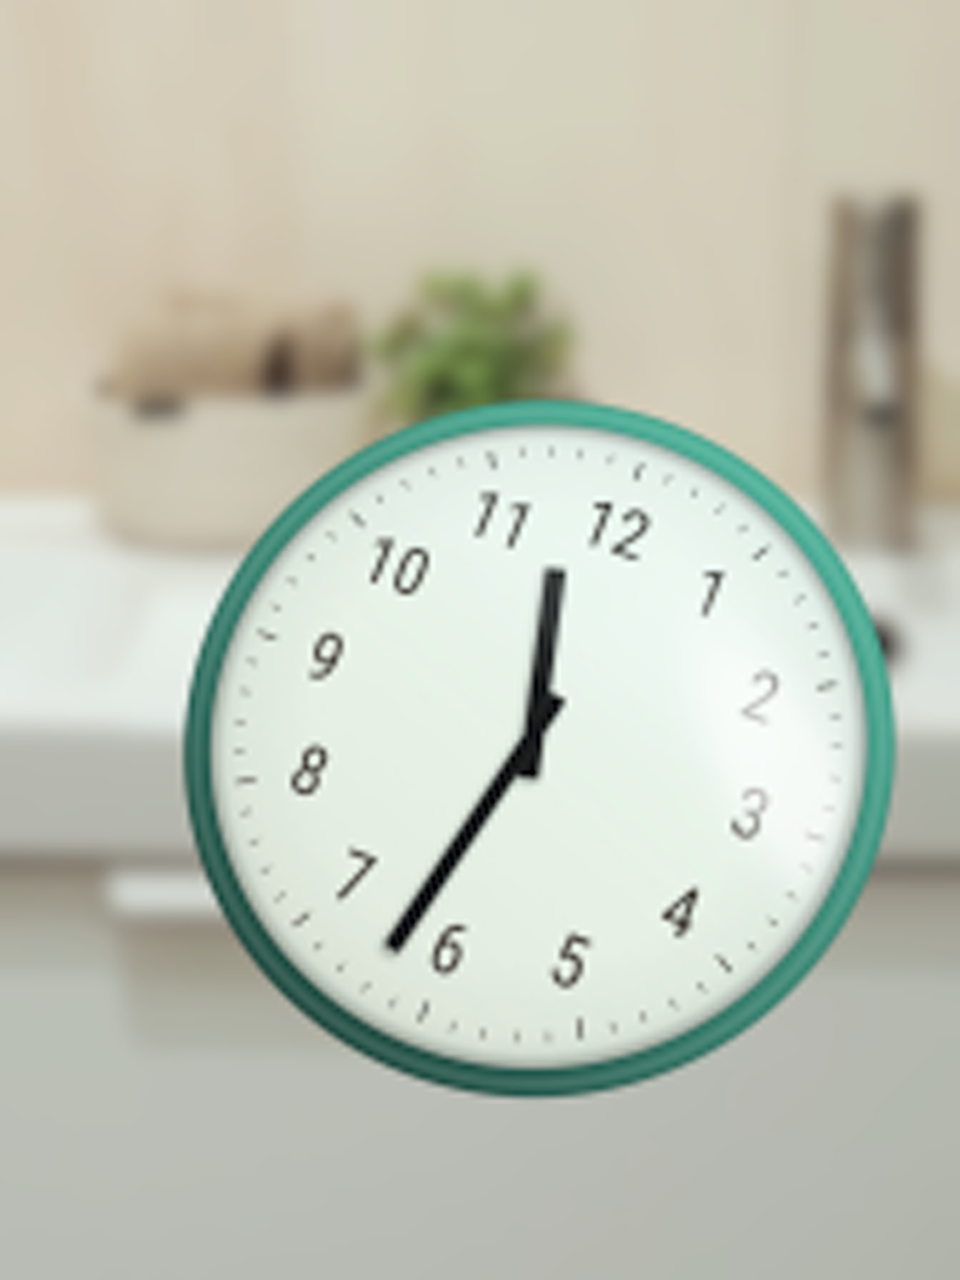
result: 11.32
